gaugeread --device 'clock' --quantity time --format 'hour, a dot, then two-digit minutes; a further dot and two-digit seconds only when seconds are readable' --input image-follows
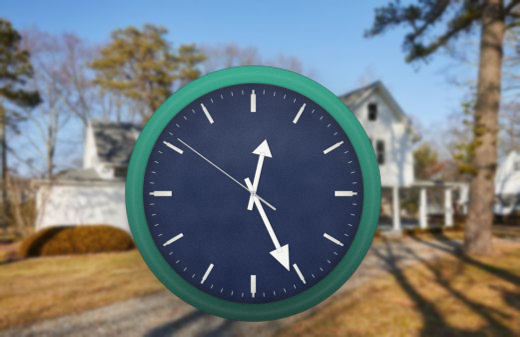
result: 12.25.51
